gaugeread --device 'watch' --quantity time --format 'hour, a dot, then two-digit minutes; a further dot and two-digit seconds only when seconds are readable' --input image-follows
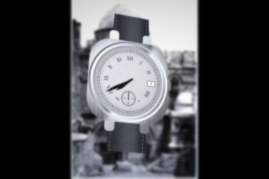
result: 7.40
